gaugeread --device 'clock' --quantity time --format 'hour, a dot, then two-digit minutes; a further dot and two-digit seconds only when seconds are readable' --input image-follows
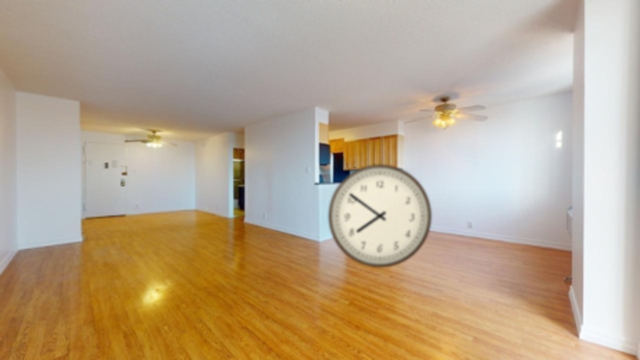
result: 7.51
